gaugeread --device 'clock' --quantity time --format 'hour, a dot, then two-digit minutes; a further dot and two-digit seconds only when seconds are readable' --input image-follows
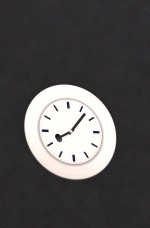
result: 8.07
